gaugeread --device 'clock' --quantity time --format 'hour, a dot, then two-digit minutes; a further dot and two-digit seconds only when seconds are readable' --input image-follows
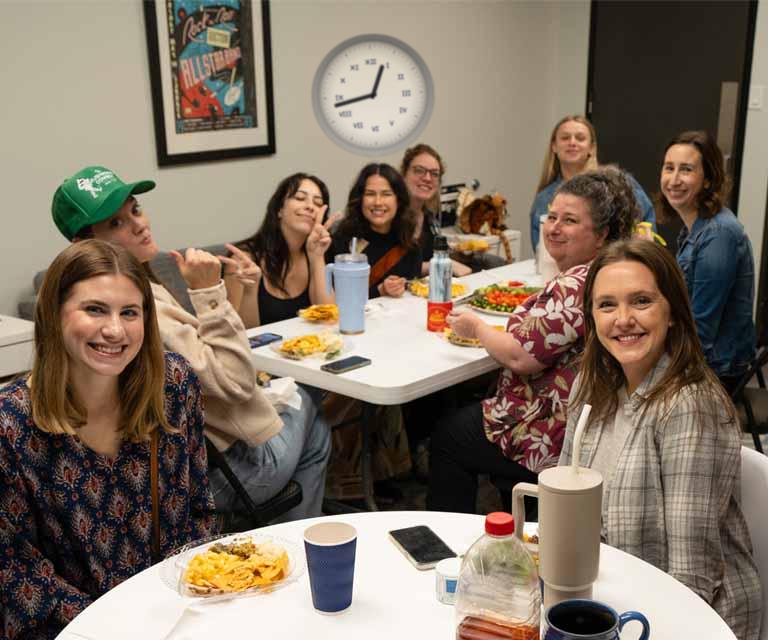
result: 12.43
